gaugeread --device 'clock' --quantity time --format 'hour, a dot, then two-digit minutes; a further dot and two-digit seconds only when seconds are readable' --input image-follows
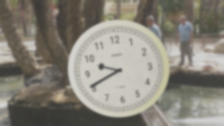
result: 9.41
